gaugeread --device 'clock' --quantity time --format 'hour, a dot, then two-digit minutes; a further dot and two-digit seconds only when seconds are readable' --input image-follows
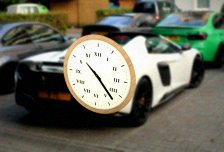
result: 10.23
